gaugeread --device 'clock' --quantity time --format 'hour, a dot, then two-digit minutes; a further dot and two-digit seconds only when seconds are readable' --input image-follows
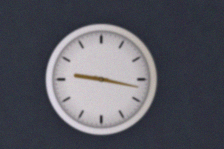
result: 9.17
